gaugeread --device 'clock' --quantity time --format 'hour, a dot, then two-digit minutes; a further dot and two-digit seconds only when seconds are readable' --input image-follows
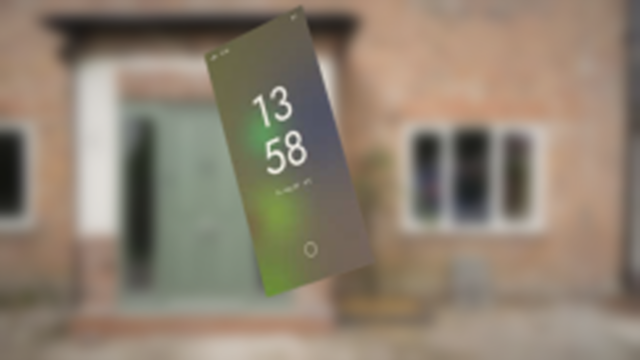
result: 13.58
